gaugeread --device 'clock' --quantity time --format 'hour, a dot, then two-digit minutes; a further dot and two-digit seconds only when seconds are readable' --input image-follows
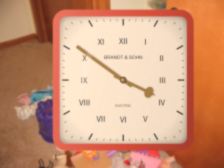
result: 3.51
